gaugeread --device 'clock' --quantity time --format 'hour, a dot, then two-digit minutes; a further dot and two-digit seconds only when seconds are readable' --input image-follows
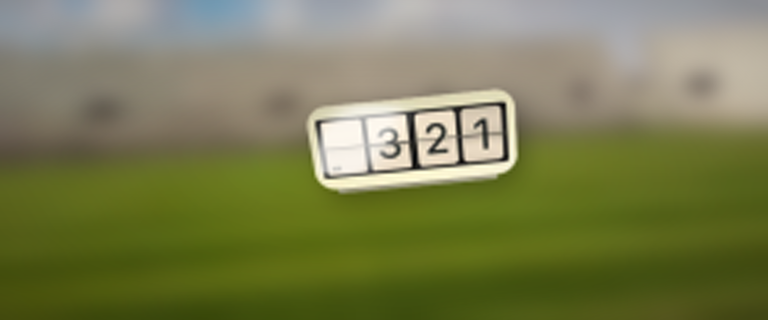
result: 3.21
